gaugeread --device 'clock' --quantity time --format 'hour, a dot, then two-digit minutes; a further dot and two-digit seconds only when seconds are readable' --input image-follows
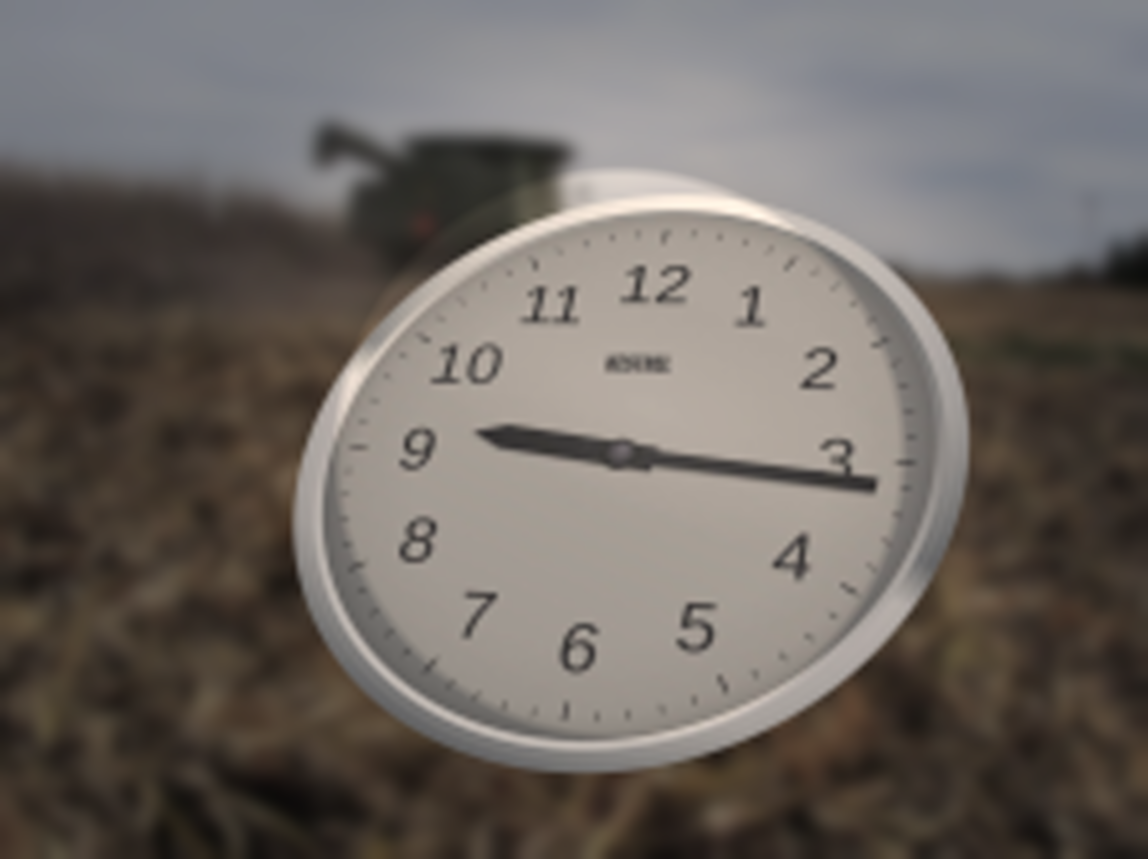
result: 9.16
